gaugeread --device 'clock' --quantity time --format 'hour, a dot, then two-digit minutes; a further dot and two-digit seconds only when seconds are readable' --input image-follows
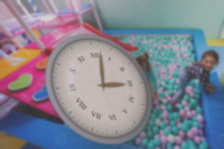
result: 3.02
